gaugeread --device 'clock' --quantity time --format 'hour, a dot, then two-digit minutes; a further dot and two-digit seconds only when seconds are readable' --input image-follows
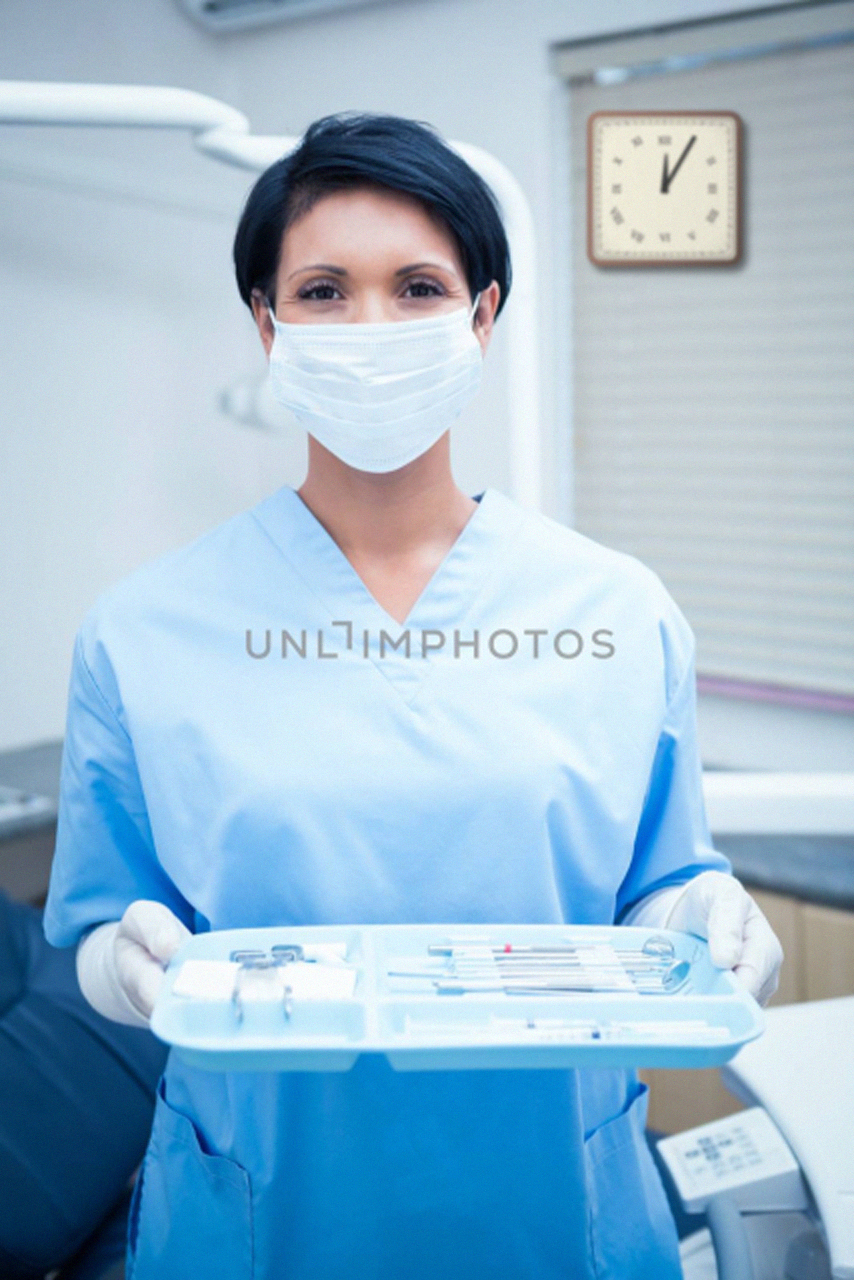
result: 12.05
